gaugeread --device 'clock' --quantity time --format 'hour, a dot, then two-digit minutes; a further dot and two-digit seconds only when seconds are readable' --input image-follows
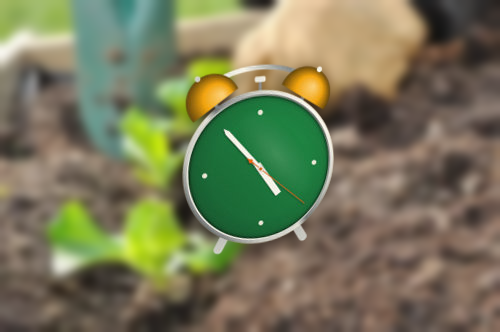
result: 4.53.22
